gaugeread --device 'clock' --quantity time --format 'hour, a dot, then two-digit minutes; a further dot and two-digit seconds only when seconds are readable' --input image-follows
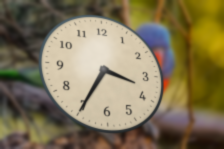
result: 3.35
